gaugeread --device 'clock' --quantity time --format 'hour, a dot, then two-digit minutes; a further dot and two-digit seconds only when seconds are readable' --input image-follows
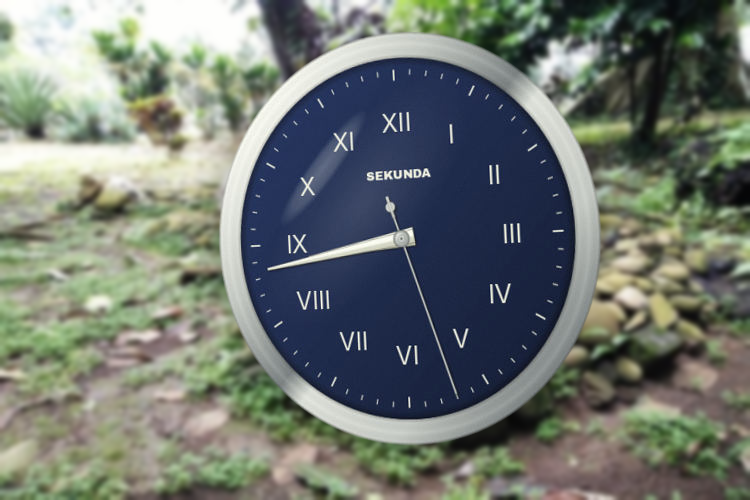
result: 8.43.27
